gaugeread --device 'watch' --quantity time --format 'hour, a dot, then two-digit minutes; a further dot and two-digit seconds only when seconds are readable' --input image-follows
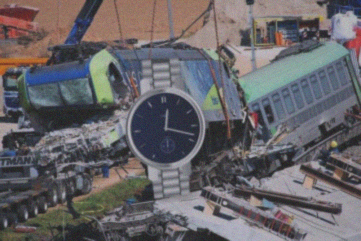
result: 12.18
